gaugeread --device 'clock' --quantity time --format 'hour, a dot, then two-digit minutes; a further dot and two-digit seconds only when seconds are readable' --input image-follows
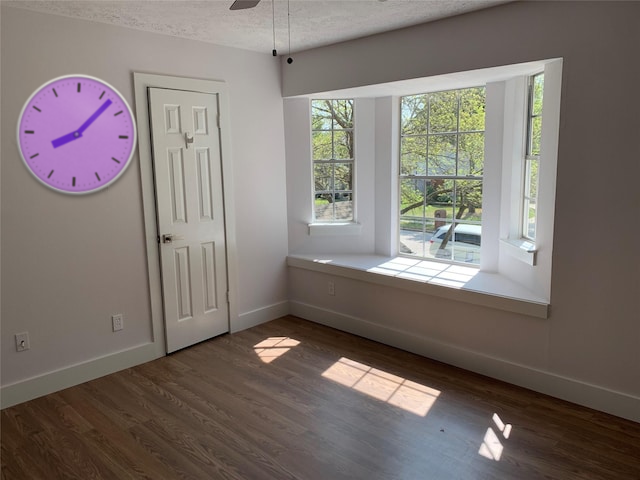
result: 8.07
